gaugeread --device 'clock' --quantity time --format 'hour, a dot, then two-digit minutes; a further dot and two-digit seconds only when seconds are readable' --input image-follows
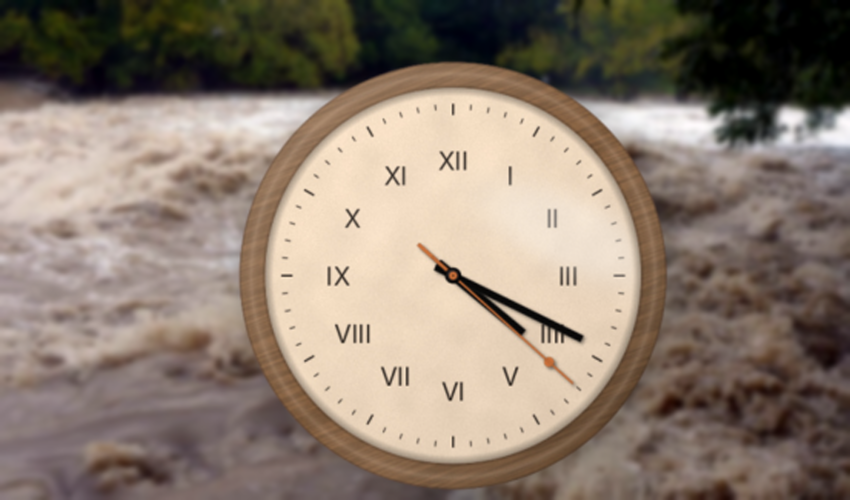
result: 4.19.22
